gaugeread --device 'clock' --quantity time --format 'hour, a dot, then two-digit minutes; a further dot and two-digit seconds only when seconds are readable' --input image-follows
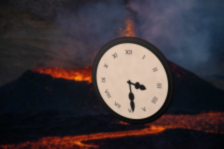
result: 3.29
